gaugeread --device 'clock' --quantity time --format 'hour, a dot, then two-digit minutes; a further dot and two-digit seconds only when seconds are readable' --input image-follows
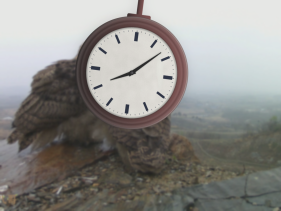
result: 8.08
